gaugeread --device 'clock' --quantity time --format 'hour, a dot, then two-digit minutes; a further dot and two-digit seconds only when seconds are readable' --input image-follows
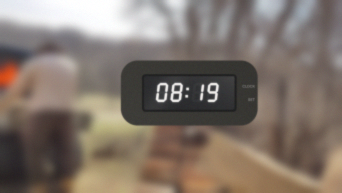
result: 8.19
